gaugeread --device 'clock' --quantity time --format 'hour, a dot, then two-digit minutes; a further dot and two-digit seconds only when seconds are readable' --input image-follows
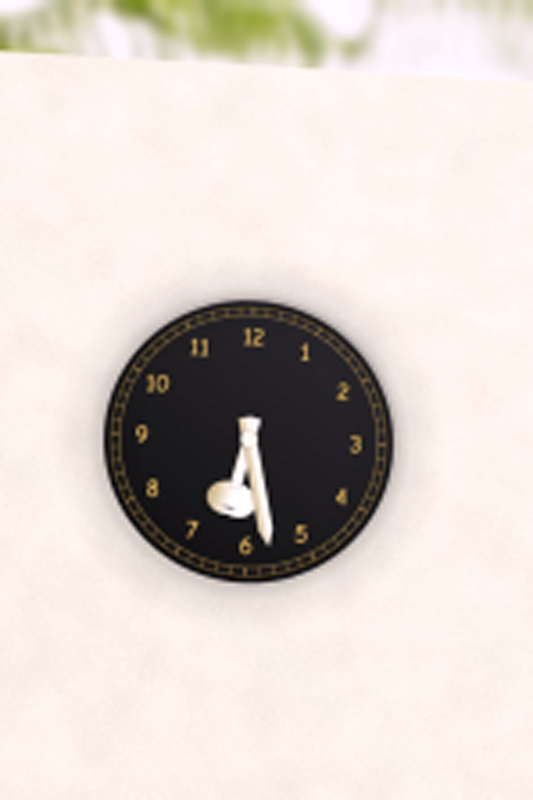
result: 6.28
